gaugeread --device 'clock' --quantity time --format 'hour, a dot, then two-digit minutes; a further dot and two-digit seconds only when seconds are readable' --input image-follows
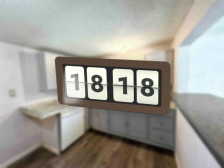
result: 18.18
